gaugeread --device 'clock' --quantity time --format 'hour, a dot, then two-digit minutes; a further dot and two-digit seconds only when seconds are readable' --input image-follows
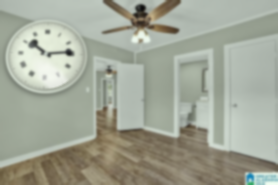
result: 10.14
